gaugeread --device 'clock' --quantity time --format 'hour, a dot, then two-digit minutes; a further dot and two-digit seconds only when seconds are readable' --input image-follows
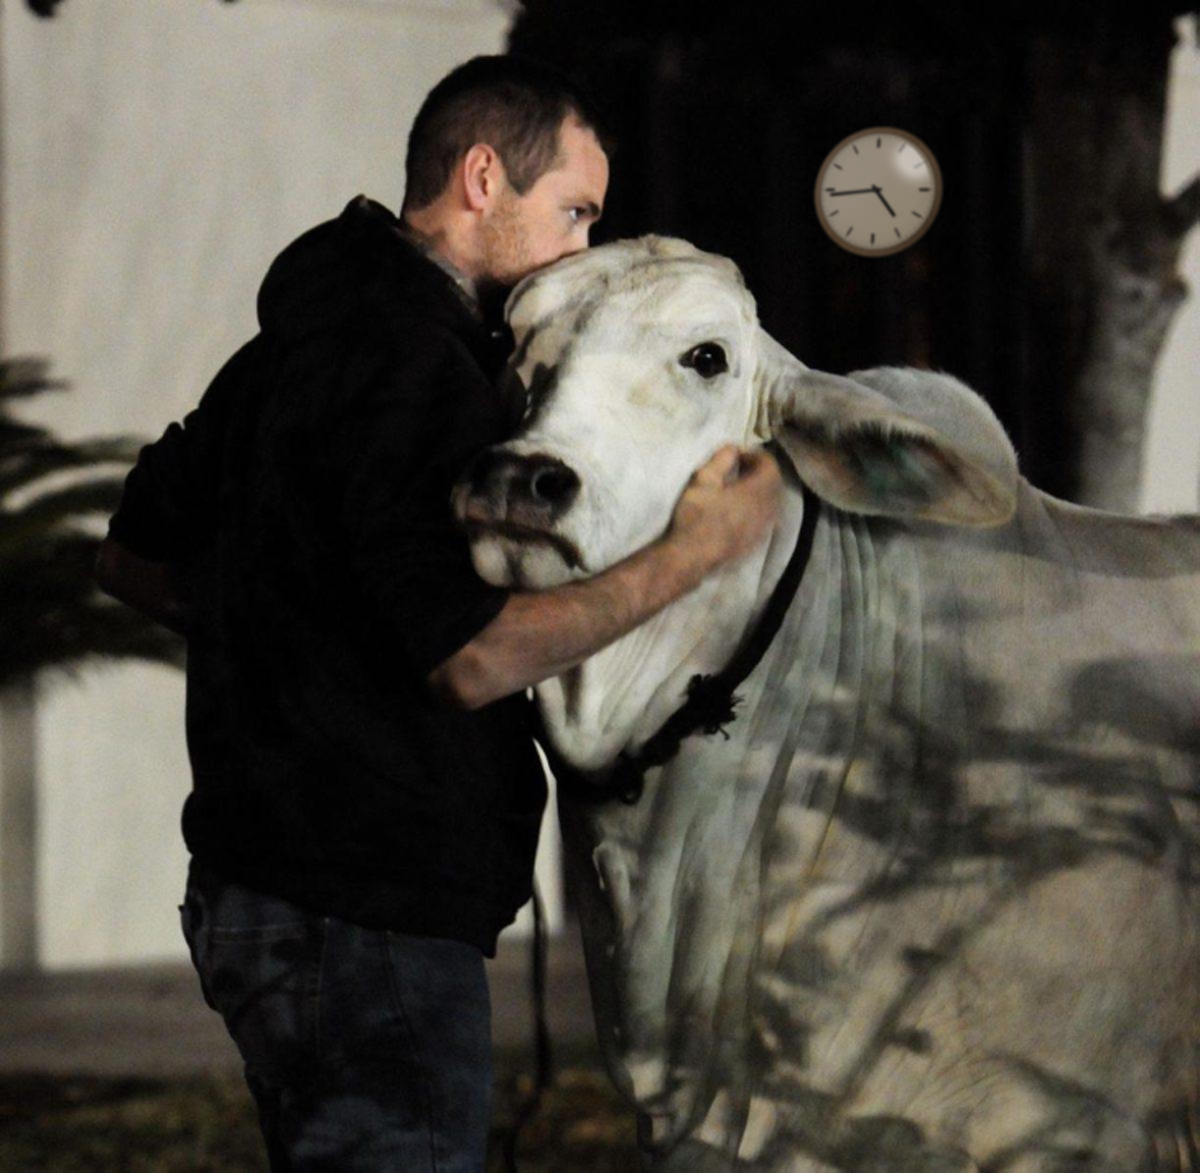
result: 4.44
